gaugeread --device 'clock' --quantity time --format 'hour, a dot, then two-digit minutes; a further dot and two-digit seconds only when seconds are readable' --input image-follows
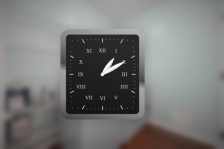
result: 1.10
